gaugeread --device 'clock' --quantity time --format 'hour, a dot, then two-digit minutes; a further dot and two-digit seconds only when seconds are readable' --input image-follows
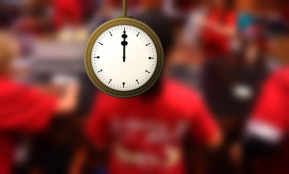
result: 12.00
